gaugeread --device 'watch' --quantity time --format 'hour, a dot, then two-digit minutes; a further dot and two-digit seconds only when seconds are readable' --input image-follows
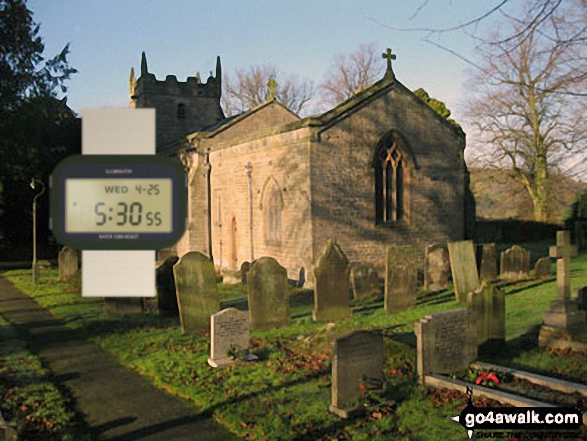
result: 5.30.55
